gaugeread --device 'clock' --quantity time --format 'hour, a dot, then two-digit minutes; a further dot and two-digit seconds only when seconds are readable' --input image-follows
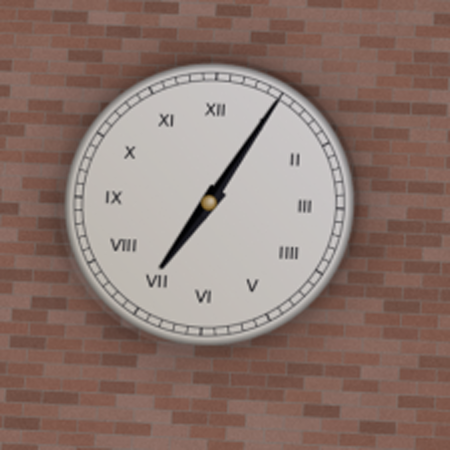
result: 7.05
